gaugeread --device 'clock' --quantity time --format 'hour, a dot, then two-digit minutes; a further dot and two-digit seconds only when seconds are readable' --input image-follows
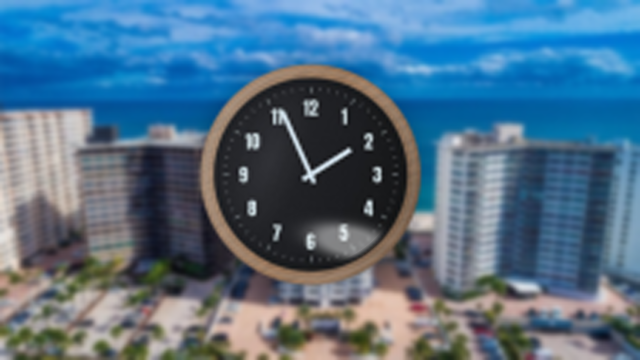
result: 1.56
